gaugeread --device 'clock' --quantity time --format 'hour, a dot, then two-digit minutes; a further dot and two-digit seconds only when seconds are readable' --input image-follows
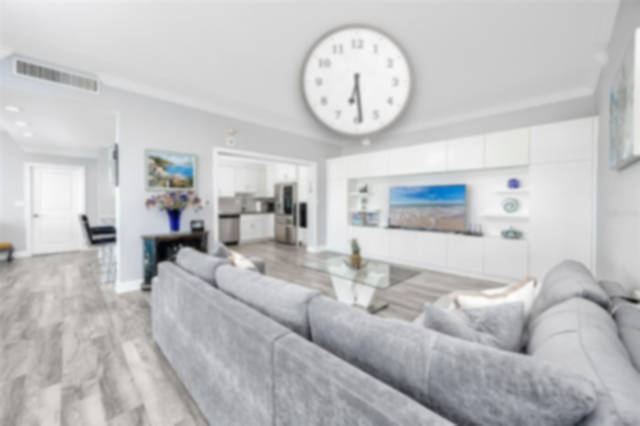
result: 6.29
